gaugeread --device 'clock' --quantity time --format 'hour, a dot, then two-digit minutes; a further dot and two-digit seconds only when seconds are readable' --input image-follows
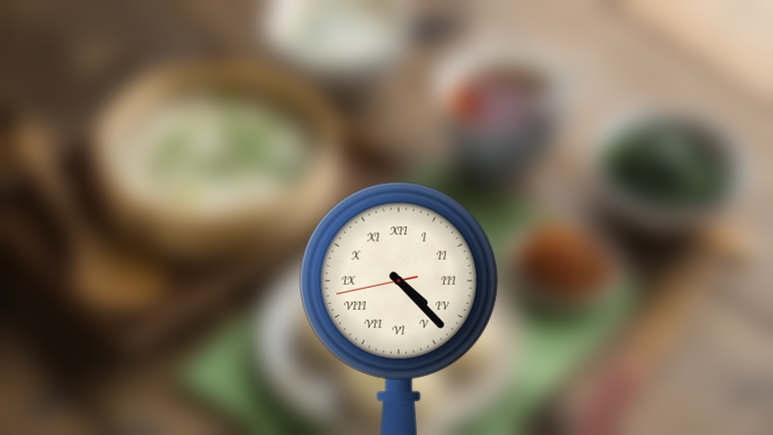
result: 4.22.43
